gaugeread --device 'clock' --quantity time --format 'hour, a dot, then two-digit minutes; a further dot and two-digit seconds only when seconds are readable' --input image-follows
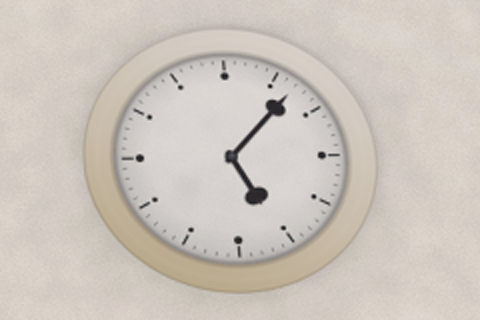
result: 5.07
